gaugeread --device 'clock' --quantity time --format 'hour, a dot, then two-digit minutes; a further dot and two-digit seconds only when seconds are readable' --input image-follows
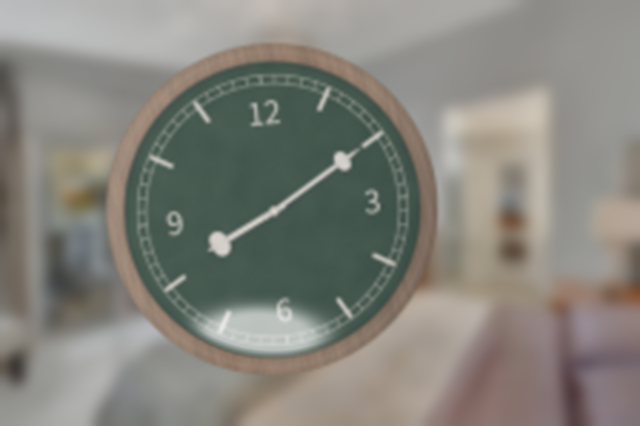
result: 8.10
